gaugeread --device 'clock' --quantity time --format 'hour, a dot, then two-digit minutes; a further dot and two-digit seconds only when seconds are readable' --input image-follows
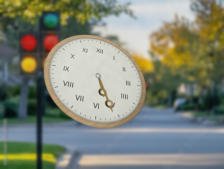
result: 5.26
